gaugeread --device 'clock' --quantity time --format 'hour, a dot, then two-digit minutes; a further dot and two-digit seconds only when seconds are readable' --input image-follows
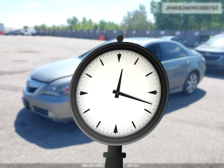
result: 12.18
